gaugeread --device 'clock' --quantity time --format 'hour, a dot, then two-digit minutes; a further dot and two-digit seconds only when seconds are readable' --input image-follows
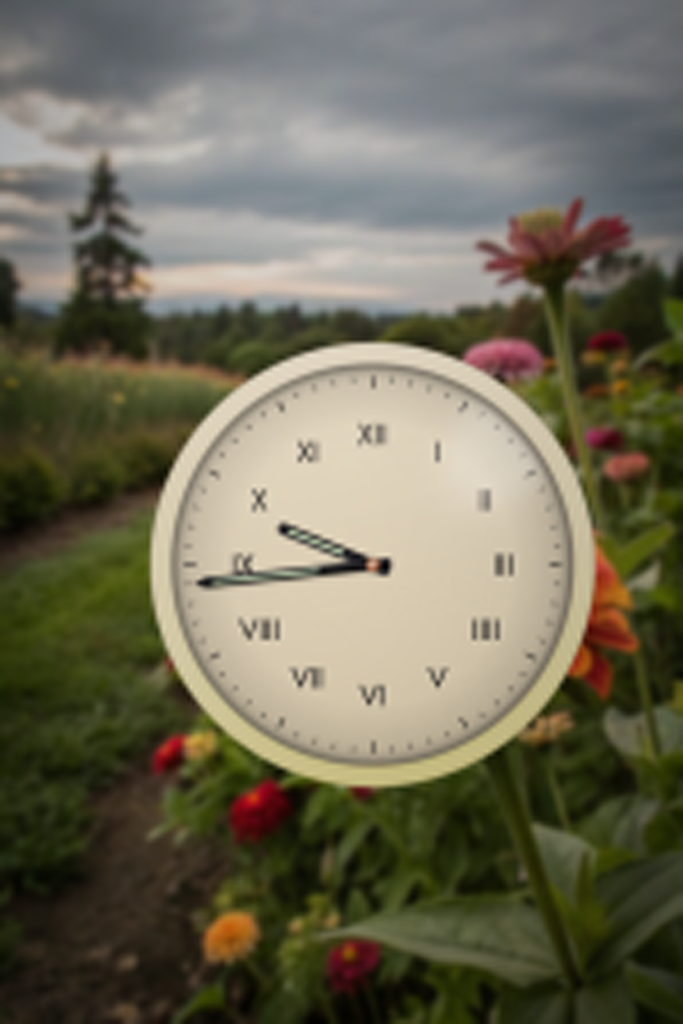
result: 9.44
